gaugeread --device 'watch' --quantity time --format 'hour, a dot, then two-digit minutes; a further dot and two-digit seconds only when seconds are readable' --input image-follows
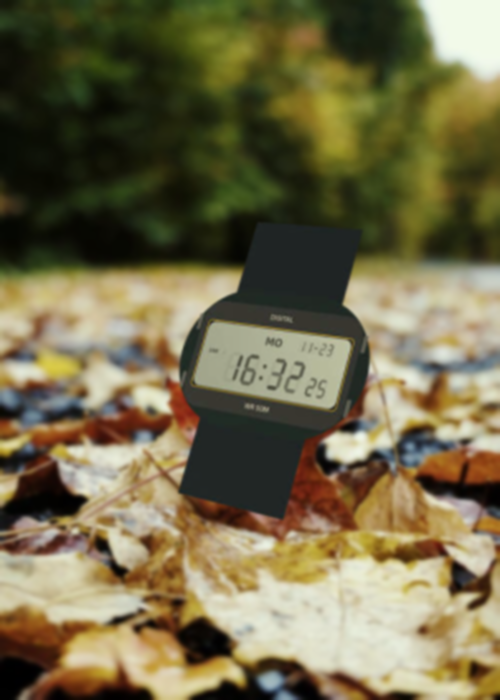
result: 16.32.25
